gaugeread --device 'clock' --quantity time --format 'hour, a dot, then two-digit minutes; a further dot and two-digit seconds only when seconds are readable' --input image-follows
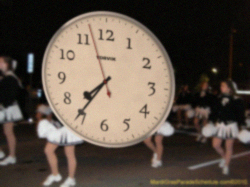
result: 7.35.57
